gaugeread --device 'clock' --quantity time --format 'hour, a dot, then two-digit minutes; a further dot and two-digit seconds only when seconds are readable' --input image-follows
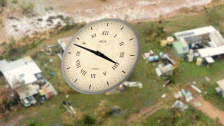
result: 3.48
